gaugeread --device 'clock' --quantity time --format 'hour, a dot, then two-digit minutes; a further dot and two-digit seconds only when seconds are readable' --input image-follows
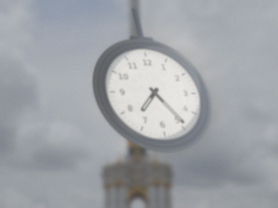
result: 7.24
